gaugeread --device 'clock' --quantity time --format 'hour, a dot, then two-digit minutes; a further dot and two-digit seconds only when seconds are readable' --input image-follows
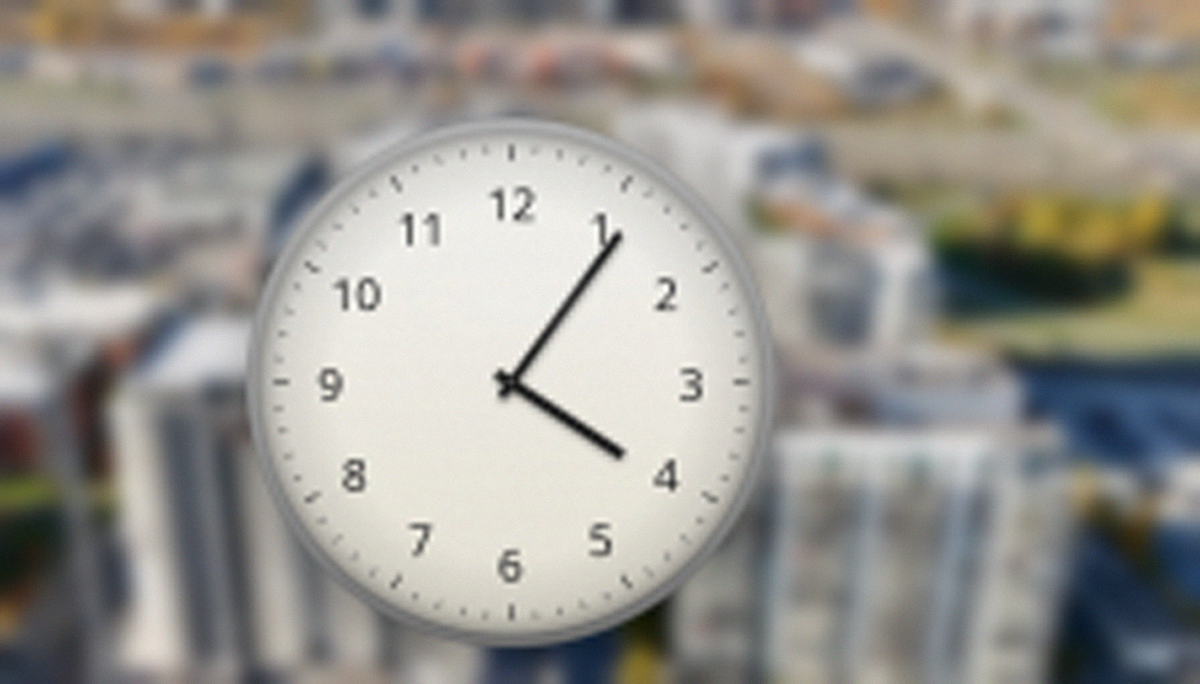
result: 4.06
